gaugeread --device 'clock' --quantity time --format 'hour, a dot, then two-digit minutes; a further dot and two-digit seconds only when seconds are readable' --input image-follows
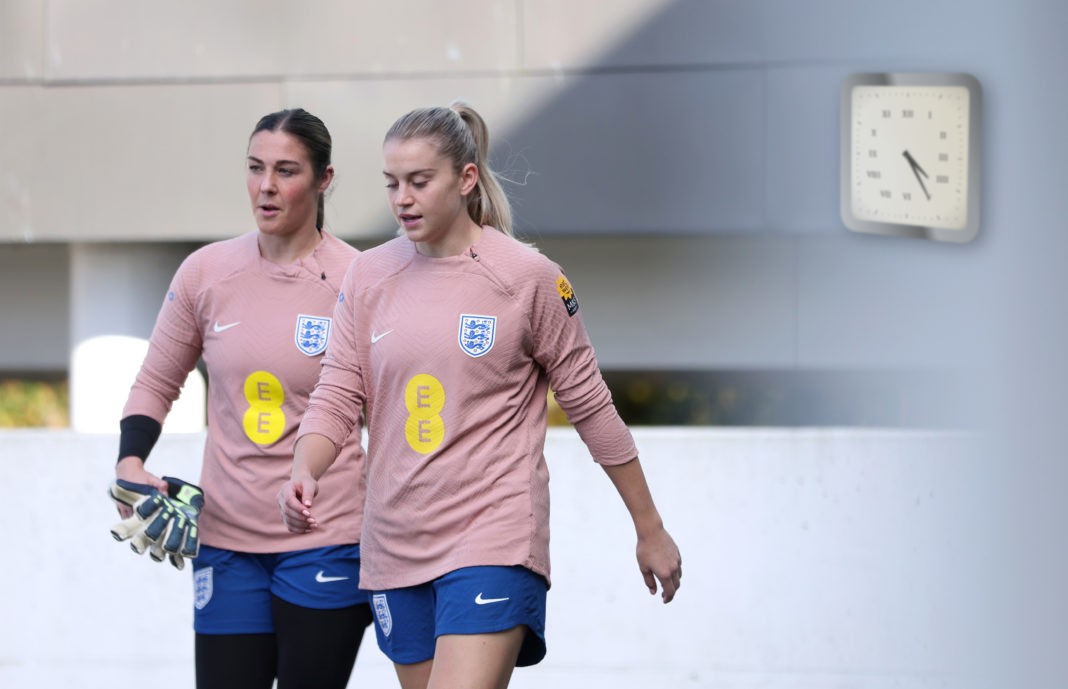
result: 4.25
